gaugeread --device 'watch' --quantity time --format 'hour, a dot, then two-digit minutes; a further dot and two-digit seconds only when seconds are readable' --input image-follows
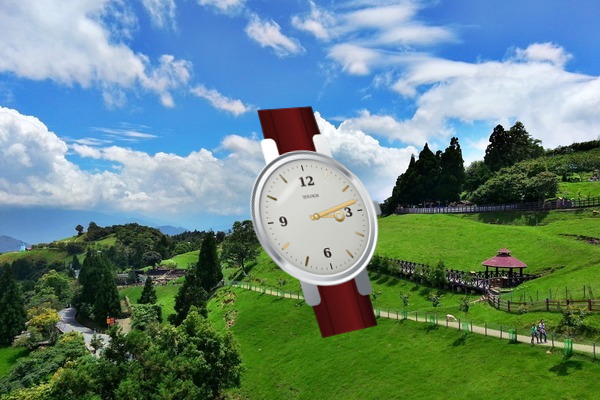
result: 3.13
